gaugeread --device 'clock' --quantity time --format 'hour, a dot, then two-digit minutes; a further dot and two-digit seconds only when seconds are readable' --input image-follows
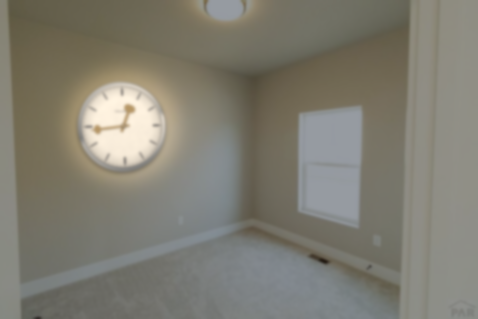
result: 12.44
